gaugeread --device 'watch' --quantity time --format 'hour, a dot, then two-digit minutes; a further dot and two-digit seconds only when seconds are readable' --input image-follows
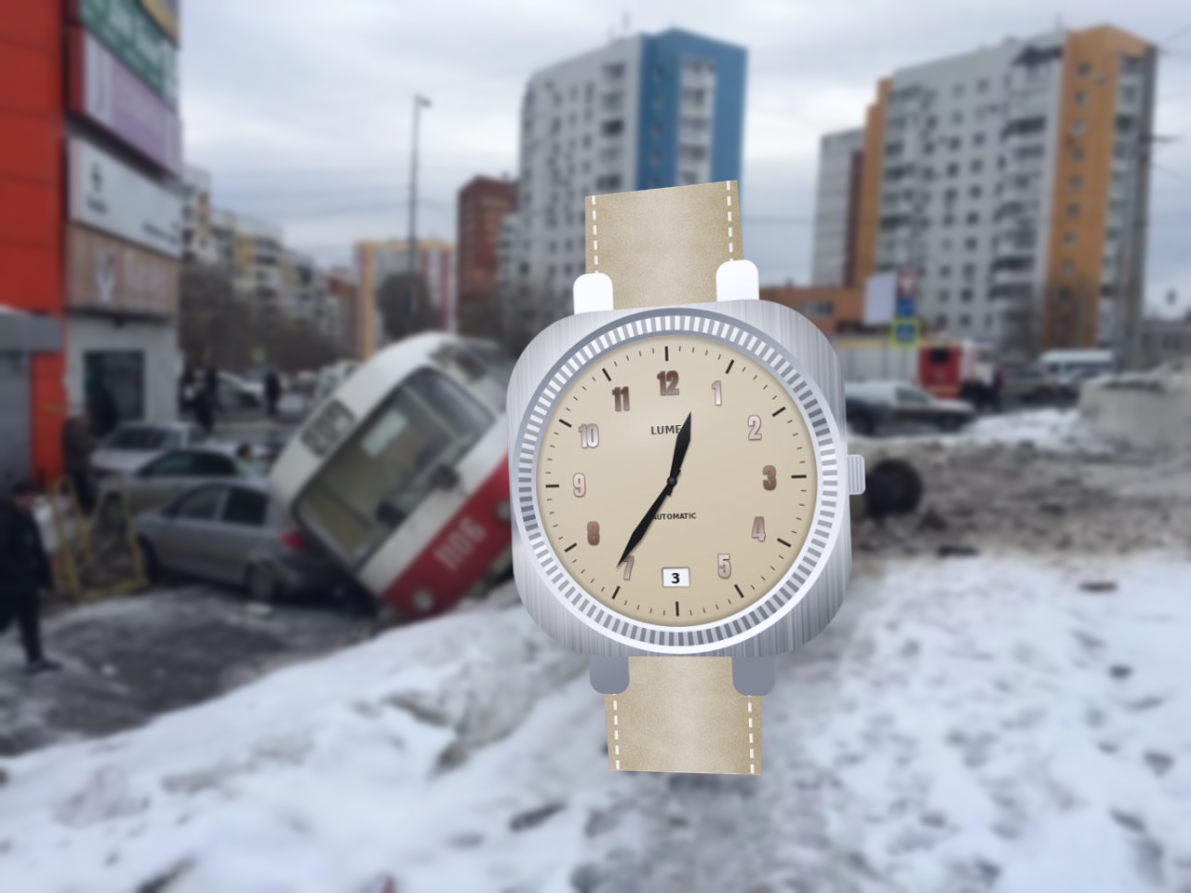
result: 12.36
